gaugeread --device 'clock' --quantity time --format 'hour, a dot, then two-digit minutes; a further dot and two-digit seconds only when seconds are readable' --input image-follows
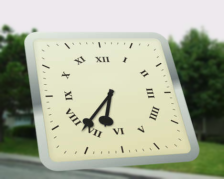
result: 6.37
